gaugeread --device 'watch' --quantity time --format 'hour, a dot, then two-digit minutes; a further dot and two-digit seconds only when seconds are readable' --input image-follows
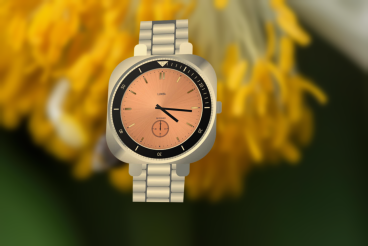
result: 4.16
